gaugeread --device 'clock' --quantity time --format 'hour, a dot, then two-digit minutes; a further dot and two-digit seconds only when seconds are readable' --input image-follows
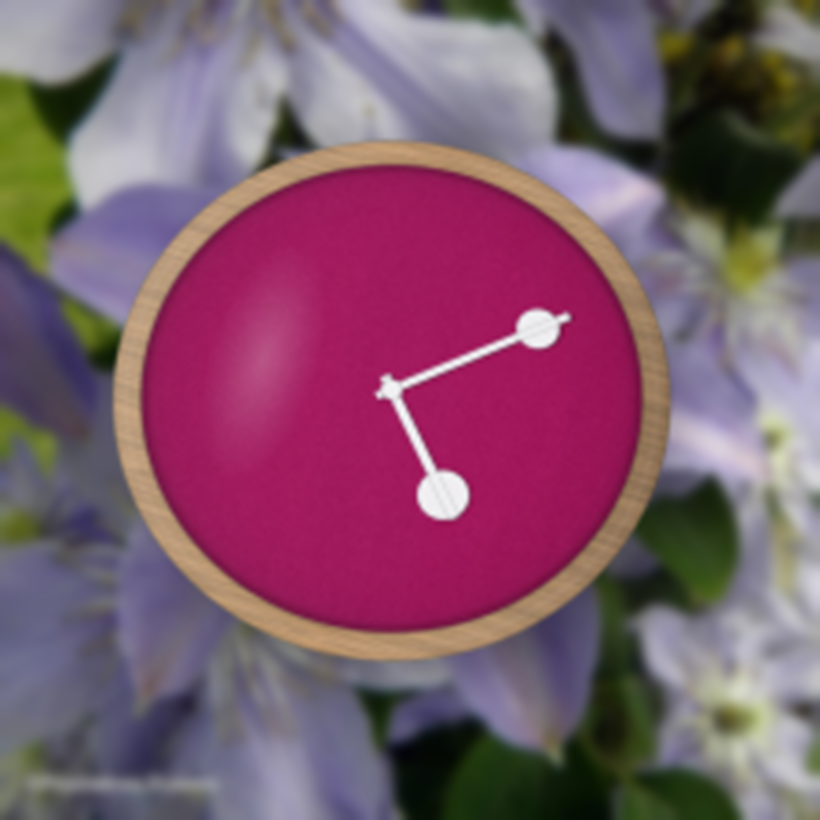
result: 5.11
